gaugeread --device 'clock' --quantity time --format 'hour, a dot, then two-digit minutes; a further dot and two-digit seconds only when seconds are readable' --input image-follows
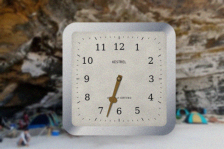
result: 6.33
